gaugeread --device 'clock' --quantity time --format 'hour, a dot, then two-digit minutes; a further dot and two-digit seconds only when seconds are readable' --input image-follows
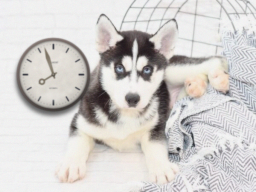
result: 7.57
